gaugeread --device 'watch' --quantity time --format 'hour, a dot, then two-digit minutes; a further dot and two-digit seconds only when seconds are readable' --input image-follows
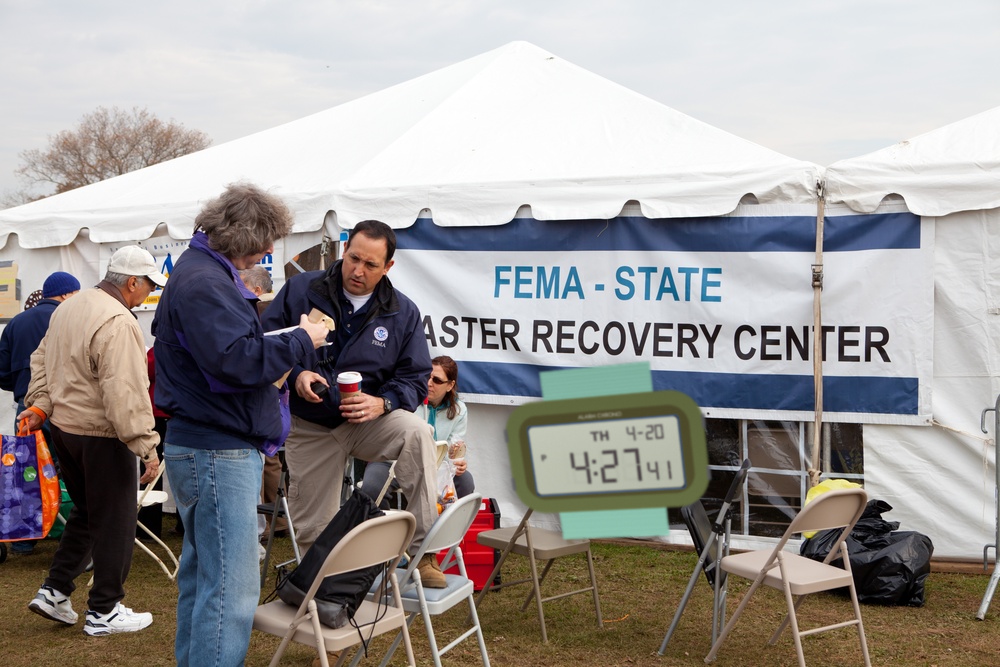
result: 4.27.41
